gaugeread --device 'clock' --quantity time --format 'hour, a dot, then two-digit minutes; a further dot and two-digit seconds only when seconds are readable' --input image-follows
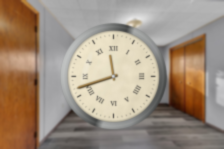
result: 11.42
